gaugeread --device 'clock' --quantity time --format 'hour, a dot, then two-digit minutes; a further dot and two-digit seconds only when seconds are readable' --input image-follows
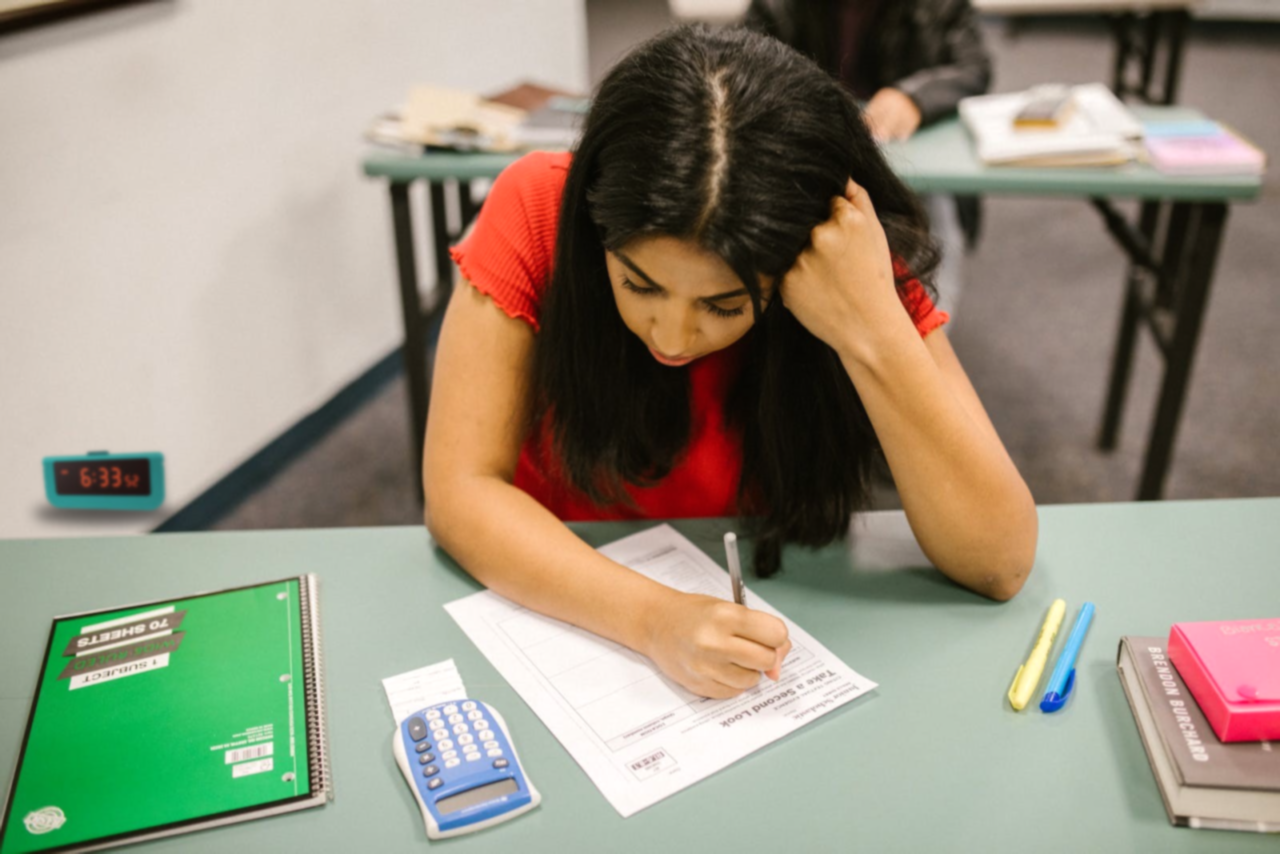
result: 6.33
